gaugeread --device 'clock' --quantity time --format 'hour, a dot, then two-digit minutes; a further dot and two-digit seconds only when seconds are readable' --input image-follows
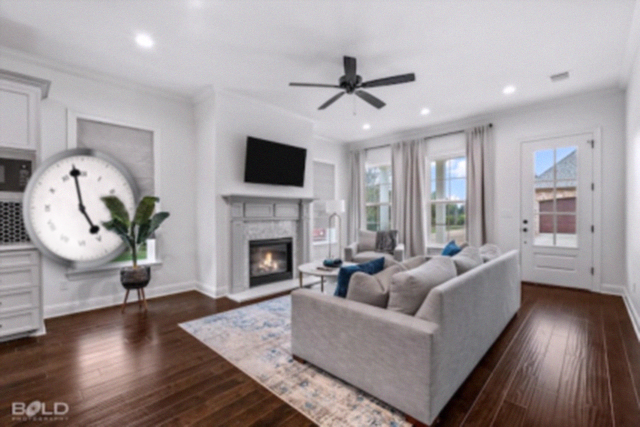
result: 4.58
